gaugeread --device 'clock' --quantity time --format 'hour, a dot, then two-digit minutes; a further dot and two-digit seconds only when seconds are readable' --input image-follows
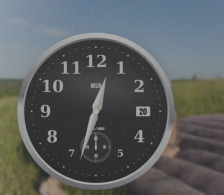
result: 12.33
